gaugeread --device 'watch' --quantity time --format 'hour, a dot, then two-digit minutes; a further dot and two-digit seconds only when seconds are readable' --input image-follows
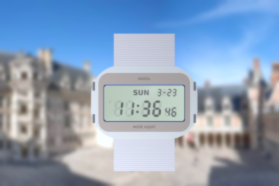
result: 11.36.46
